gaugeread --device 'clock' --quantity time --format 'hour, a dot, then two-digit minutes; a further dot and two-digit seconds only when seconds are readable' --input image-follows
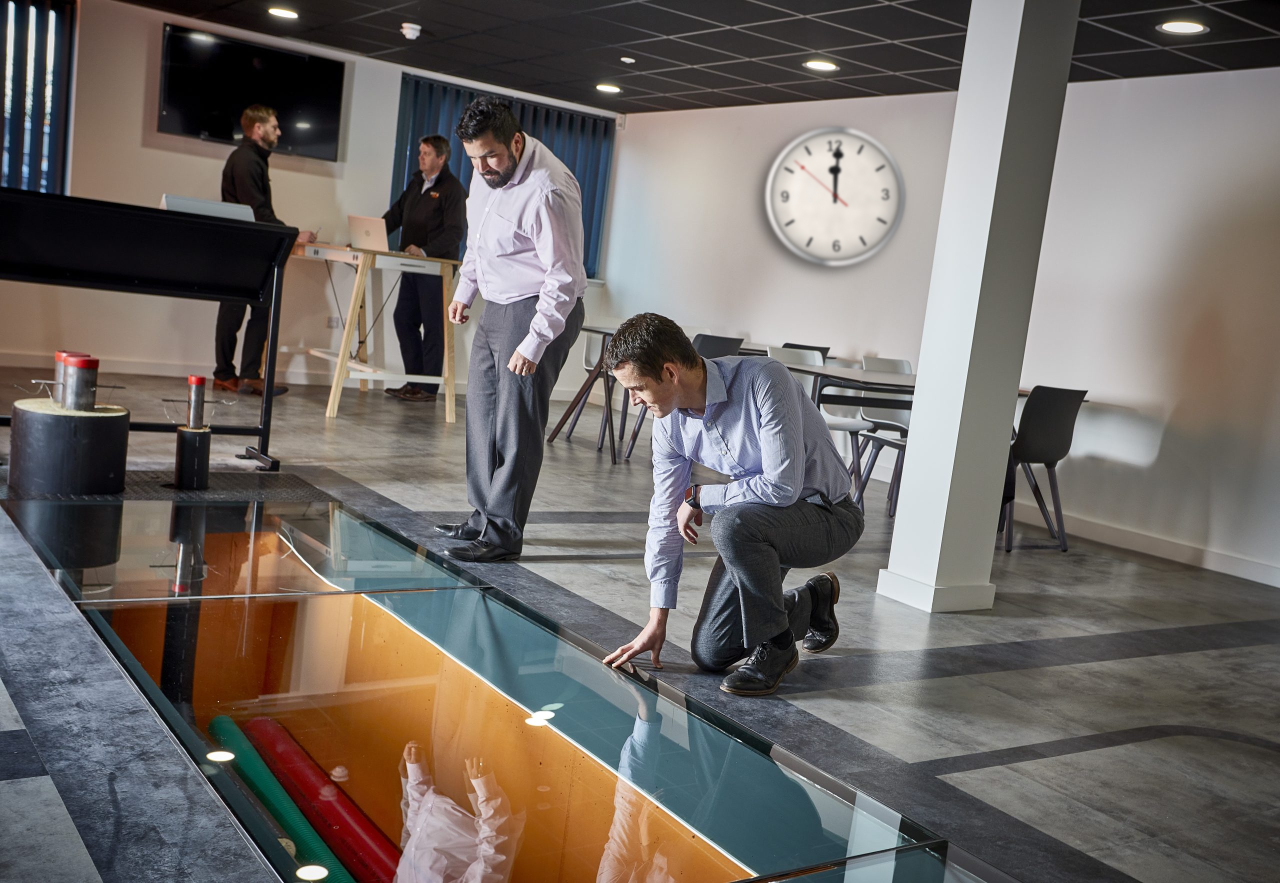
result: 12.00.52
